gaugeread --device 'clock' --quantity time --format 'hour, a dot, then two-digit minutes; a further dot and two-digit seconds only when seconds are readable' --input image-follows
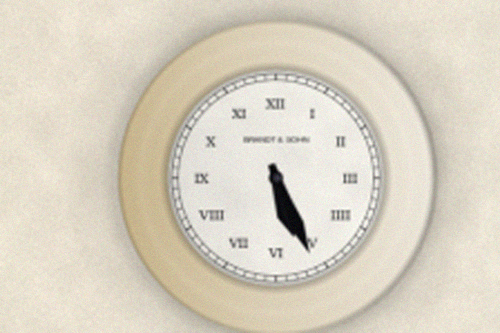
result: 5.26
